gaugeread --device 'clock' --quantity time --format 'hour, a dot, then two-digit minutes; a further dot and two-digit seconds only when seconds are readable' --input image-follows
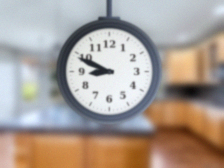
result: 8.49
